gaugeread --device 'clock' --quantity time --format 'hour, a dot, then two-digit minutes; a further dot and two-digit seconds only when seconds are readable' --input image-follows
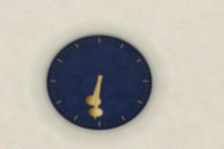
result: 6.31
